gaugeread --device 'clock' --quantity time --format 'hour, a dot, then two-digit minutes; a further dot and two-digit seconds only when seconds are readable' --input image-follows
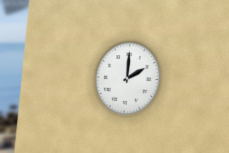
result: 2.00
